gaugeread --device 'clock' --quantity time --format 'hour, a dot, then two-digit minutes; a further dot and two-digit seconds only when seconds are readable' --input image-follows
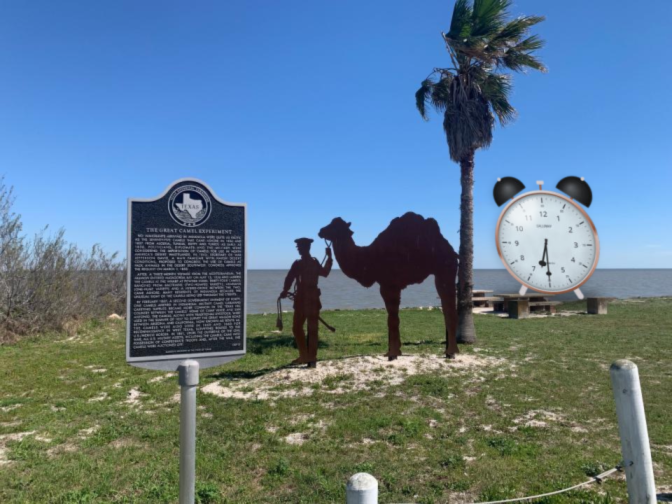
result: 6.30
